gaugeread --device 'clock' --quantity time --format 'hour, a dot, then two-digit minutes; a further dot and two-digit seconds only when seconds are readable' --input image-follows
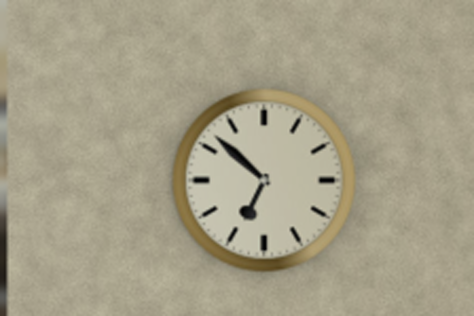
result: 6.52
